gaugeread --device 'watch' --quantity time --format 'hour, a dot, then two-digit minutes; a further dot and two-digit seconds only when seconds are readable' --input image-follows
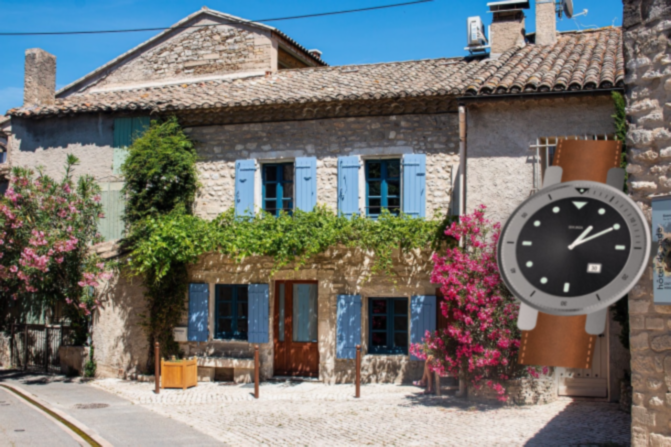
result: 1.10
